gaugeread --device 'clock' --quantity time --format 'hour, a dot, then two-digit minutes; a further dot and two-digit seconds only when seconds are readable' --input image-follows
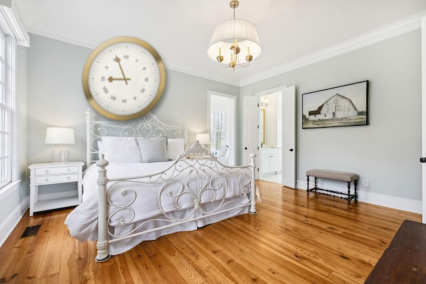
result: 8.56
